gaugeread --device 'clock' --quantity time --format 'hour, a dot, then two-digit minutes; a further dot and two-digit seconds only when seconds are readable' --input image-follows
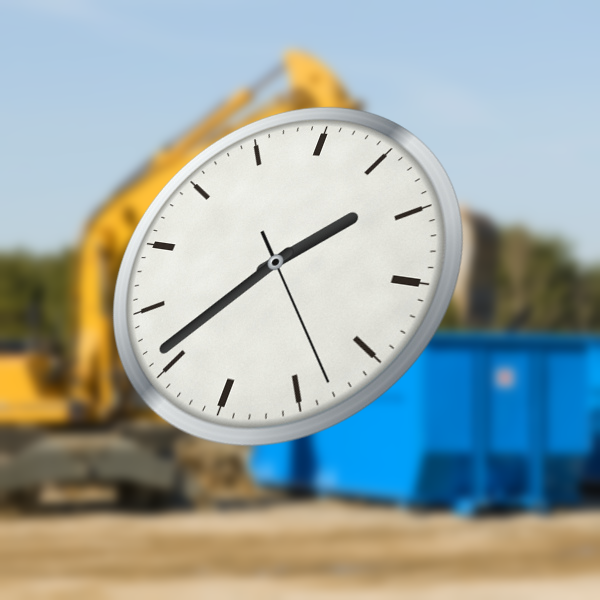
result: 1.36.23
